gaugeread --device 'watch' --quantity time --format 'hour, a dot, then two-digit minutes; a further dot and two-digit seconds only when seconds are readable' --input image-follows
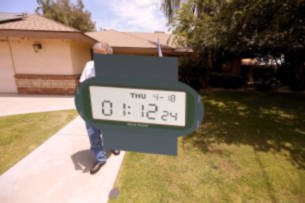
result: 1.12.24
